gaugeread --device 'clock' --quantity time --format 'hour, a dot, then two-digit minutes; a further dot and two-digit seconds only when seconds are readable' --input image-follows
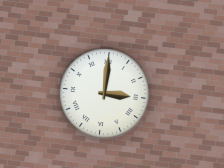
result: 3.00
